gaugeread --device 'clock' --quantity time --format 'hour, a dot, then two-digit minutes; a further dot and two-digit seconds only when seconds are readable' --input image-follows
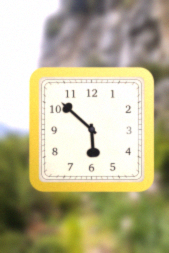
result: 5.52
